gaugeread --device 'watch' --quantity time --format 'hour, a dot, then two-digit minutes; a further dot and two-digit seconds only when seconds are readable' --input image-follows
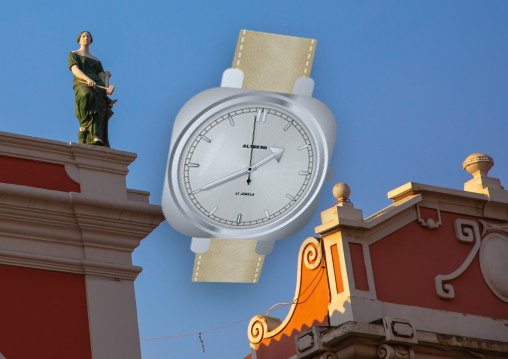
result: 1.39.59
